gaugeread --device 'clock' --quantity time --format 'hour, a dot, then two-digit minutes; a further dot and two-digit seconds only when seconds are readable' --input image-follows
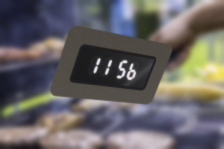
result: 11.56
